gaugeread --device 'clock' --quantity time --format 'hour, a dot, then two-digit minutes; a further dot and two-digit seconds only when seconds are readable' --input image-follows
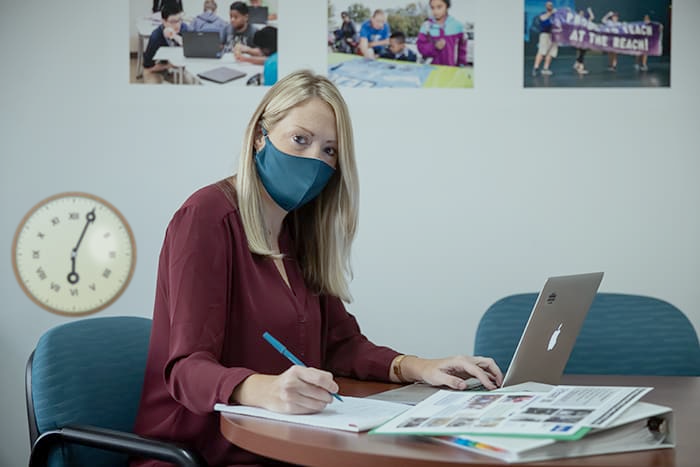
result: 6.04
